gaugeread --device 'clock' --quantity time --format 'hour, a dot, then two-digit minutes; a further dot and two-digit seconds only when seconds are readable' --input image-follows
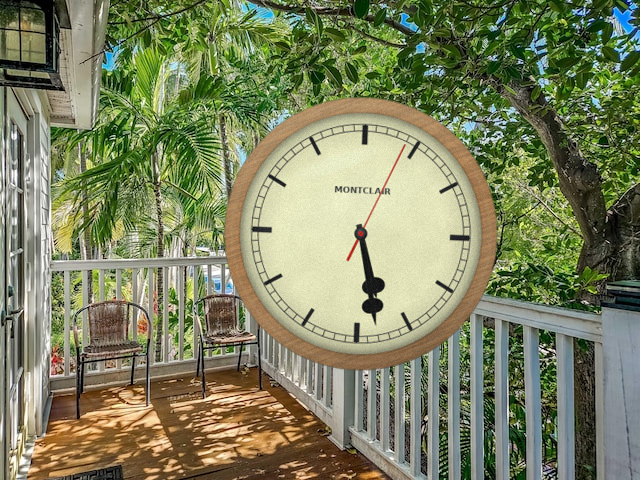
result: 5.28.04
